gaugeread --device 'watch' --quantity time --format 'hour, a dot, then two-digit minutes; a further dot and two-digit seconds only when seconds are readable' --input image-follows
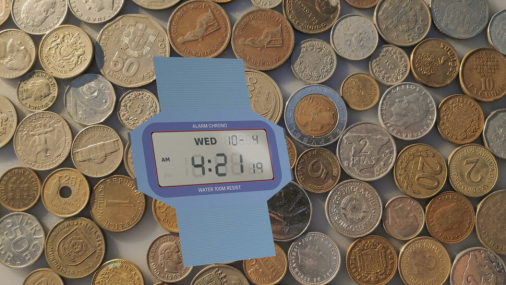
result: 4.21.19
